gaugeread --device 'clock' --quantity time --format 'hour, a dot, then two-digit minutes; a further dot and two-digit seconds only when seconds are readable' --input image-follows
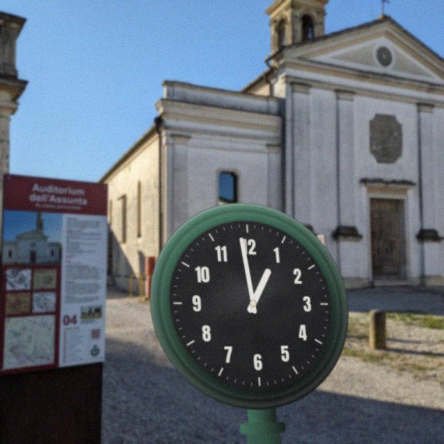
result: 12.59
